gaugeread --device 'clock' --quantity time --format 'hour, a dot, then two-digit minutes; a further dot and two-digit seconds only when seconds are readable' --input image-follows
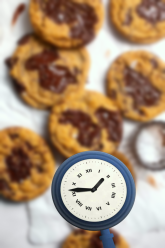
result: 1.47
